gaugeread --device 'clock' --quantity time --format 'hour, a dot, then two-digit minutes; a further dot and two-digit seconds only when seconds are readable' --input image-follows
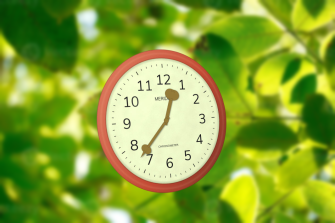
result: 12.37
